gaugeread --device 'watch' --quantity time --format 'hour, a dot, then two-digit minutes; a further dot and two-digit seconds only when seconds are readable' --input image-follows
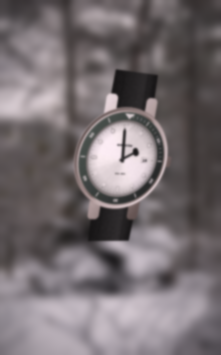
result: 1.59
